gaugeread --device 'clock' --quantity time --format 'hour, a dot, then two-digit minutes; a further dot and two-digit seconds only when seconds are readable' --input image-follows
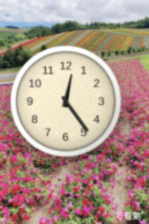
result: 12.24
